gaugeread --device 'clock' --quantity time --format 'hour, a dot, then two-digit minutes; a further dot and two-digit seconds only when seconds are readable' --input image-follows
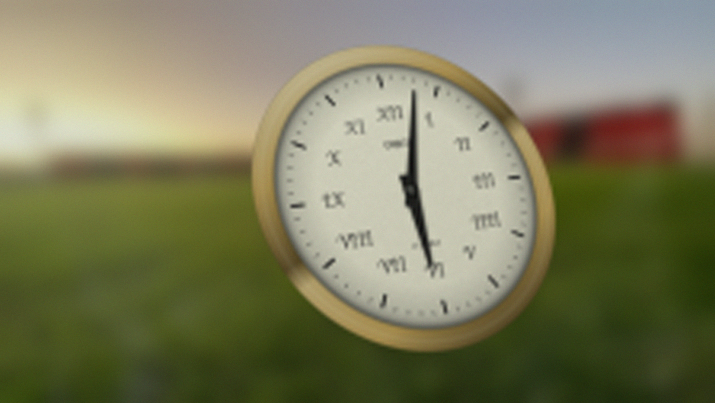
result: 6.03
